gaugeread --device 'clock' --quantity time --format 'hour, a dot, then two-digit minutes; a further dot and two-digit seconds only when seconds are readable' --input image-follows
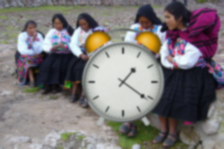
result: 1.21
